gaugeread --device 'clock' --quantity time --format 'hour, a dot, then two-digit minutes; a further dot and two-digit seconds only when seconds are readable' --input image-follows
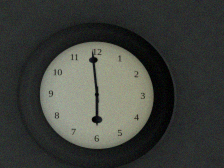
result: 5.59
